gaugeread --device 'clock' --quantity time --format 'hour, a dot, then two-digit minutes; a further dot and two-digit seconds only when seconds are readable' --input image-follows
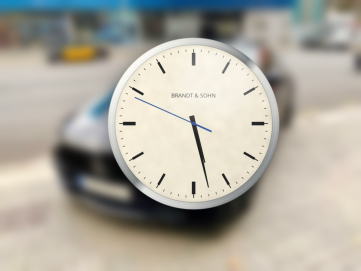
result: 5.27.49
